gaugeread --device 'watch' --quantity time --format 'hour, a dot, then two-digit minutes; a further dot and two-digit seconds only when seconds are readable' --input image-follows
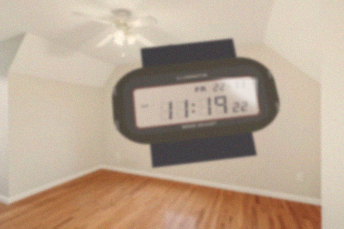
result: 11.19
